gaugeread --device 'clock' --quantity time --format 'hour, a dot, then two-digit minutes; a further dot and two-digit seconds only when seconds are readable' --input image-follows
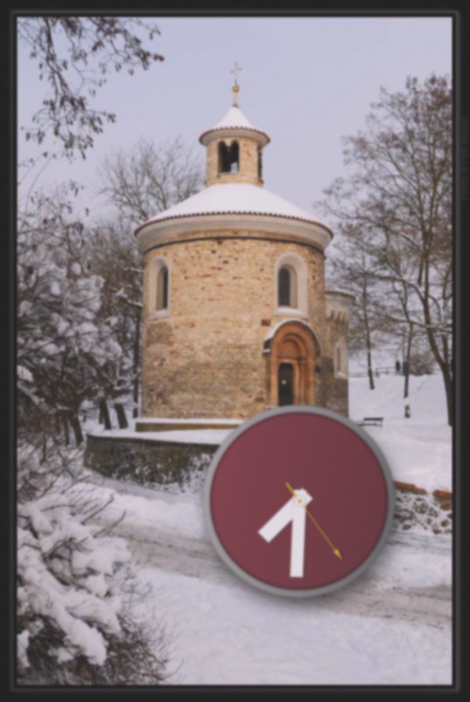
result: 7.30.24
